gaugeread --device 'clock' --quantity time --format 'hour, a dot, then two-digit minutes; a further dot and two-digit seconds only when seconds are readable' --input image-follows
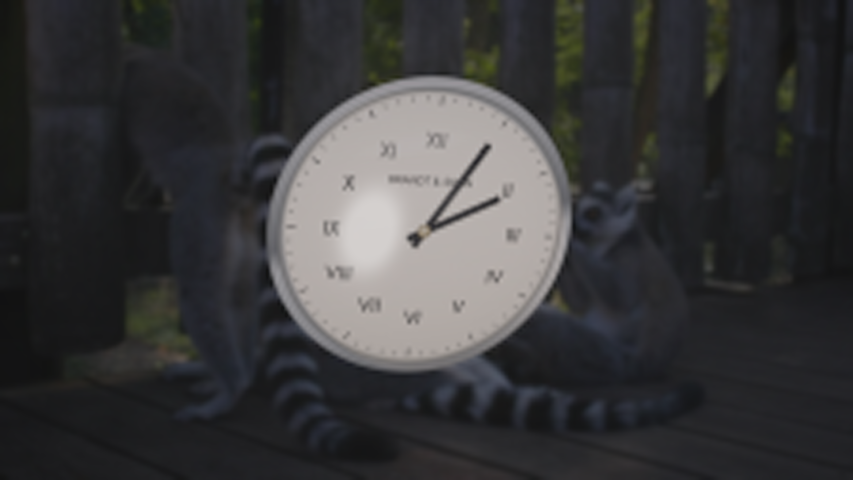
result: 2.05
